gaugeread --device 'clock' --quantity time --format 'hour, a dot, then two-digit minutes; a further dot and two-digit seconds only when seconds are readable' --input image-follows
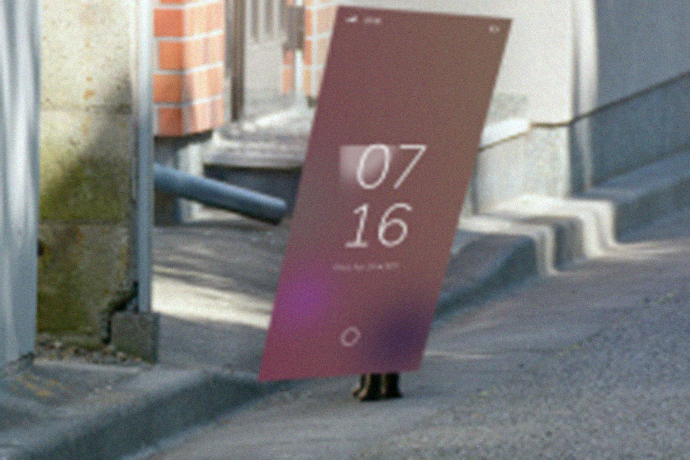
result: 7.16
